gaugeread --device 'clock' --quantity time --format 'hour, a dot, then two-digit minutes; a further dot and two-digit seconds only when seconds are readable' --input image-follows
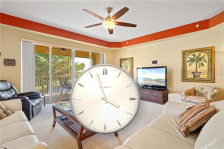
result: 3.57
